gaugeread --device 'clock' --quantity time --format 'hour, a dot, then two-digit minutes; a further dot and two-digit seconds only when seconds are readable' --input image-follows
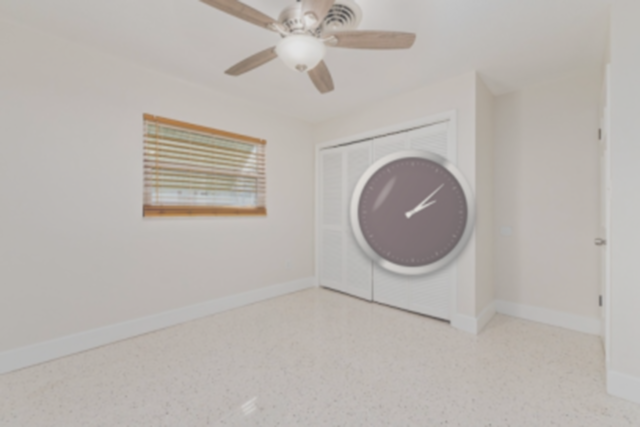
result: 2.08
